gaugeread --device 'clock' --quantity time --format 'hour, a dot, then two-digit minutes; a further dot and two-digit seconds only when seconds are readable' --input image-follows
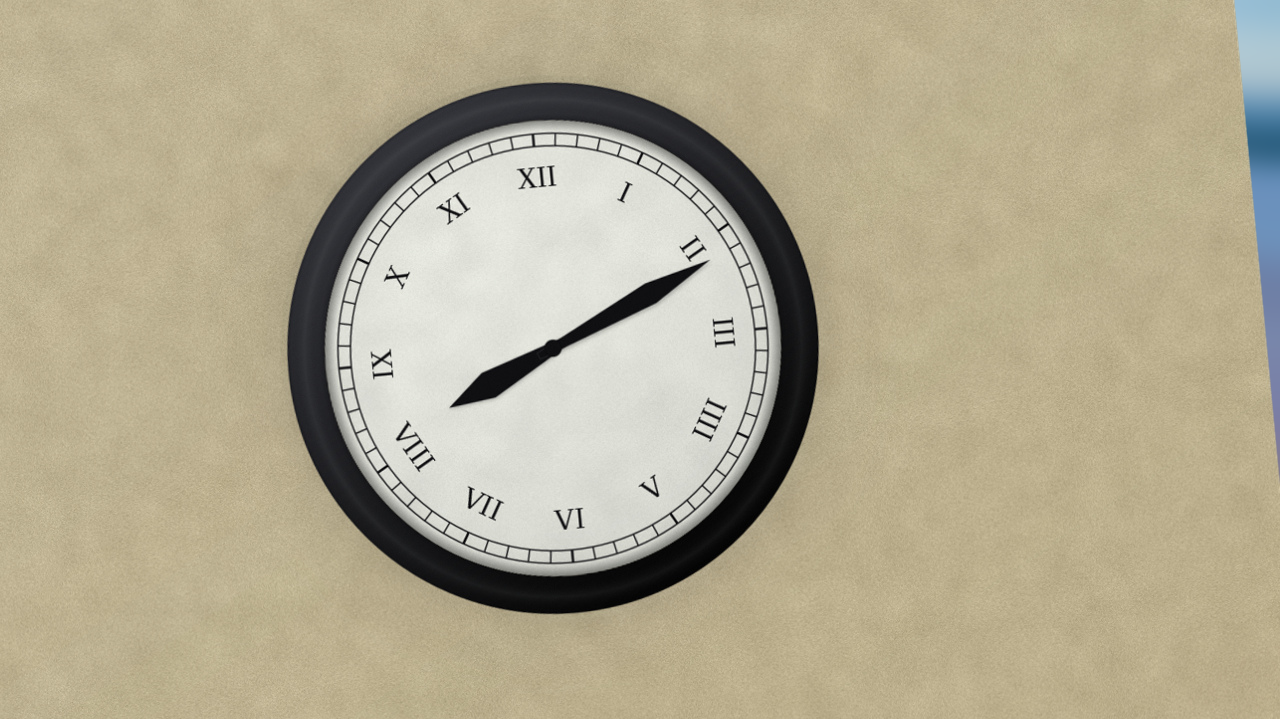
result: 8.11
